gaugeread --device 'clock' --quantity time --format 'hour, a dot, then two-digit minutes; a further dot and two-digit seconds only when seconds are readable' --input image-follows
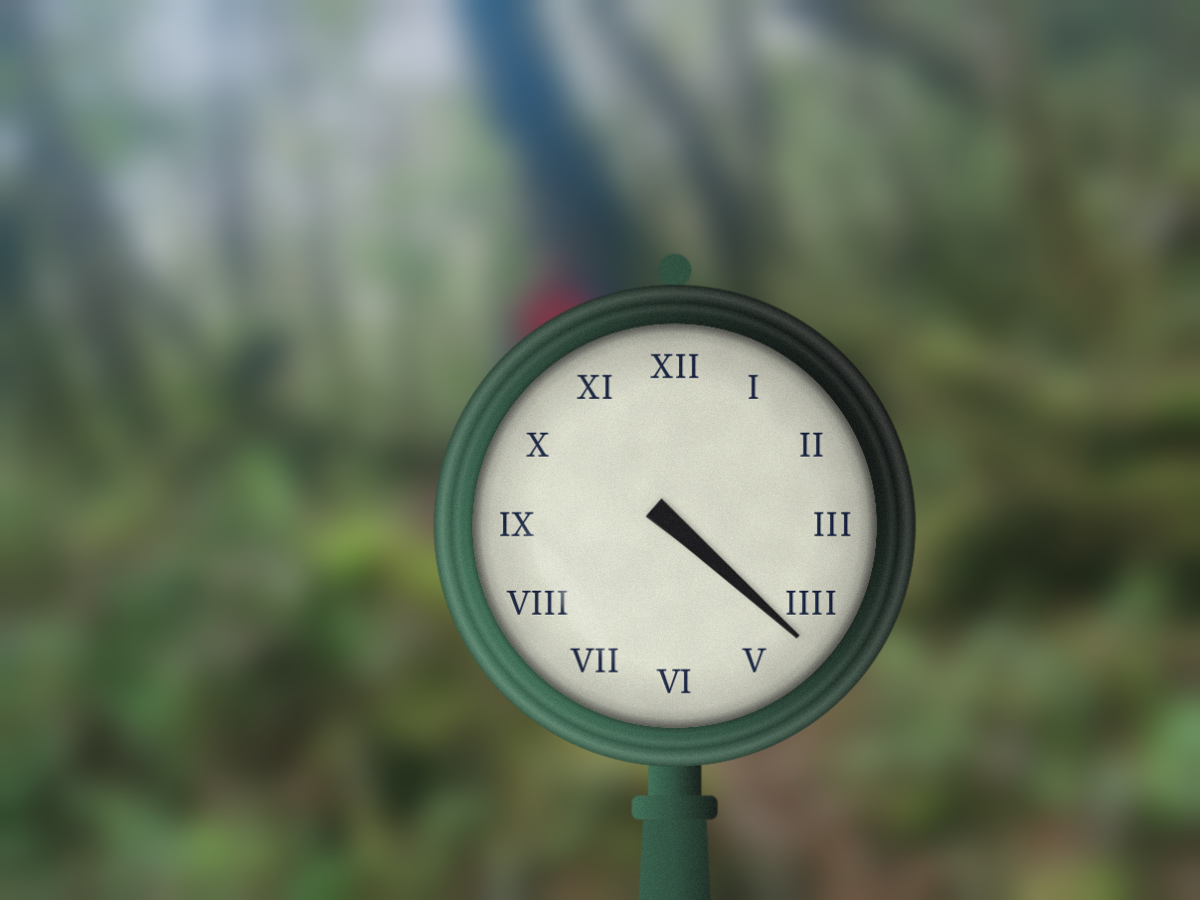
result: 4.22
